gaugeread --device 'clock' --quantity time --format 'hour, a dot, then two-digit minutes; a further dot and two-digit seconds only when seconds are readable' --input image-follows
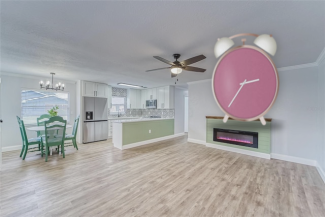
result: 2.36
